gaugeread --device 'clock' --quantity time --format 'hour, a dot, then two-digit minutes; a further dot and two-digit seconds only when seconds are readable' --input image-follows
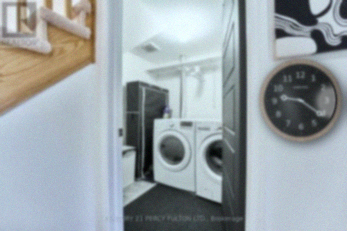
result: 9.21
